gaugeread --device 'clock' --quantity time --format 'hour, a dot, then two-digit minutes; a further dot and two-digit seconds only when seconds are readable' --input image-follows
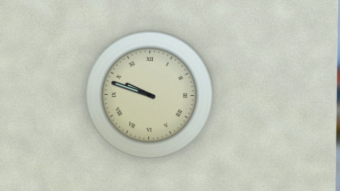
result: 9.48
